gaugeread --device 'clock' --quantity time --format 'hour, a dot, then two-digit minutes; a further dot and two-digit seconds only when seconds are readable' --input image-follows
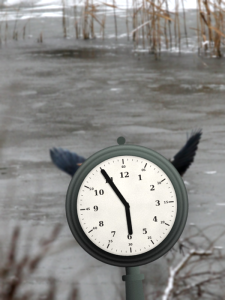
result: 5.55
